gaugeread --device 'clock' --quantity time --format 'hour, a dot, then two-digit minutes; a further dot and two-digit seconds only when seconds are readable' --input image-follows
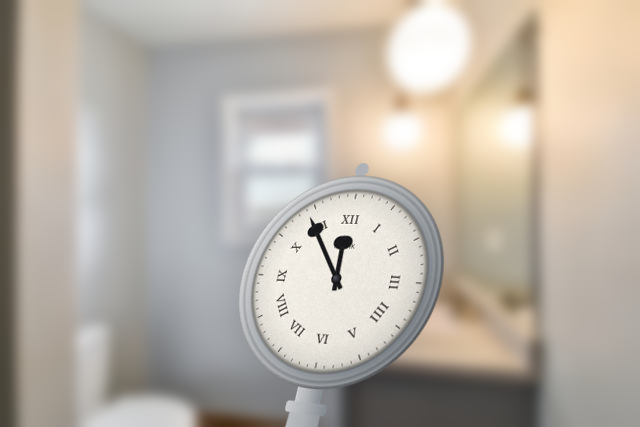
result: 11.54
